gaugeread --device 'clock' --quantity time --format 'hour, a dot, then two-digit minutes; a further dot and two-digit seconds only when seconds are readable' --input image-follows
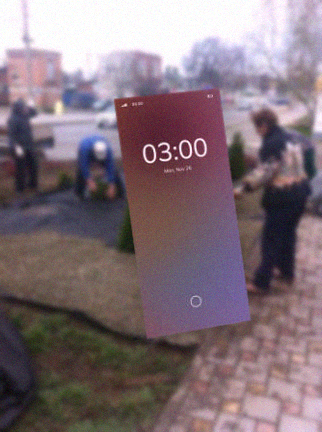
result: 3.00
